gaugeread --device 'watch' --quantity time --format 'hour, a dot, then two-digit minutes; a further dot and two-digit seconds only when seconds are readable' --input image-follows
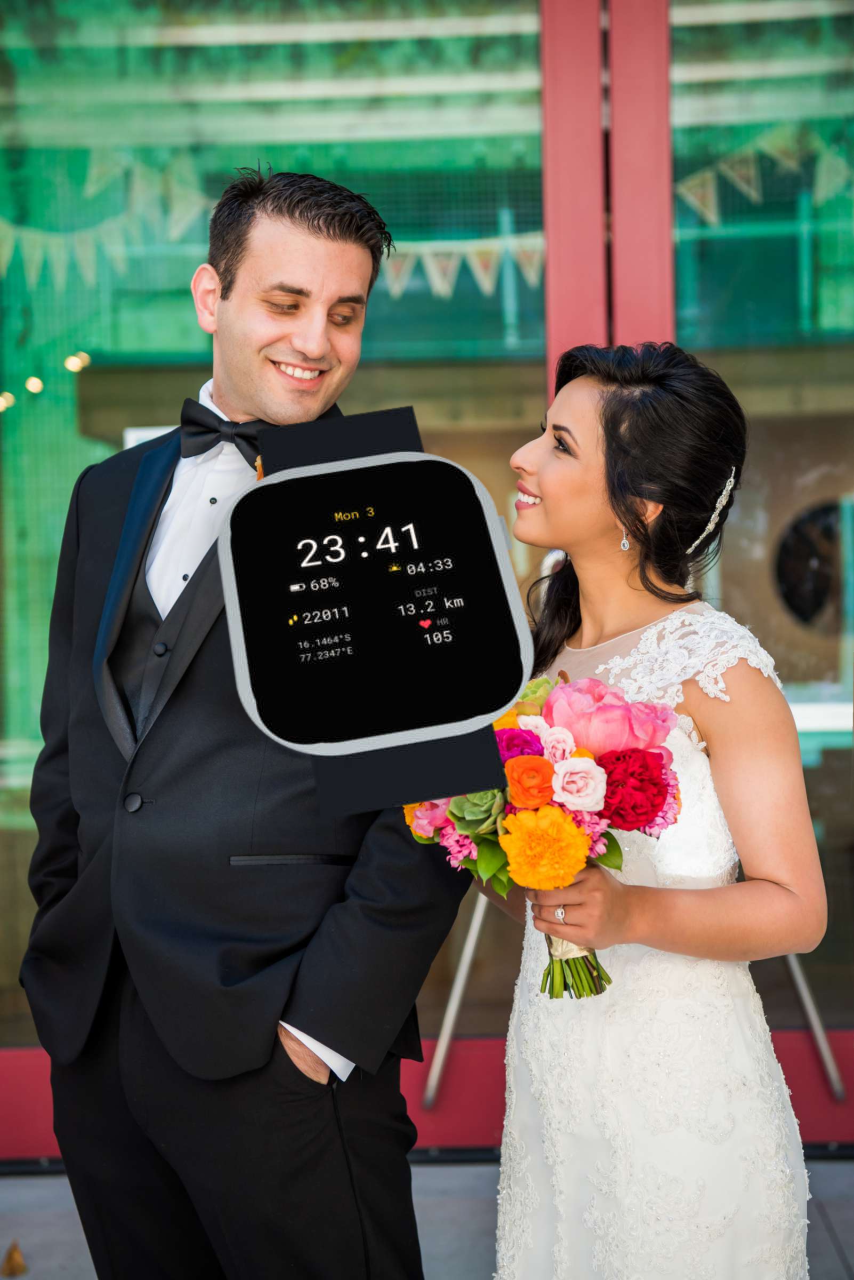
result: 23.41
